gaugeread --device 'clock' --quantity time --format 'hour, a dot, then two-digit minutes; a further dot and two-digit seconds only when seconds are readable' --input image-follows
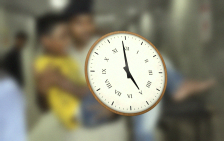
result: 4.59
